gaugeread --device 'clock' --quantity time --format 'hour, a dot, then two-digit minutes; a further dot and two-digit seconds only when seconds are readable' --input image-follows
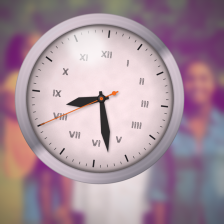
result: 8.27.40
